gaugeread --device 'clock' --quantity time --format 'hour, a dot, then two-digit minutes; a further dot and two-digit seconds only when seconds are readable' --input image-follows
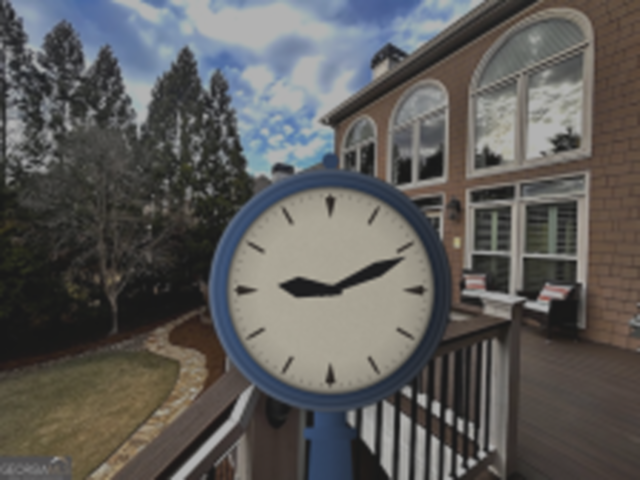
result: 9.11
